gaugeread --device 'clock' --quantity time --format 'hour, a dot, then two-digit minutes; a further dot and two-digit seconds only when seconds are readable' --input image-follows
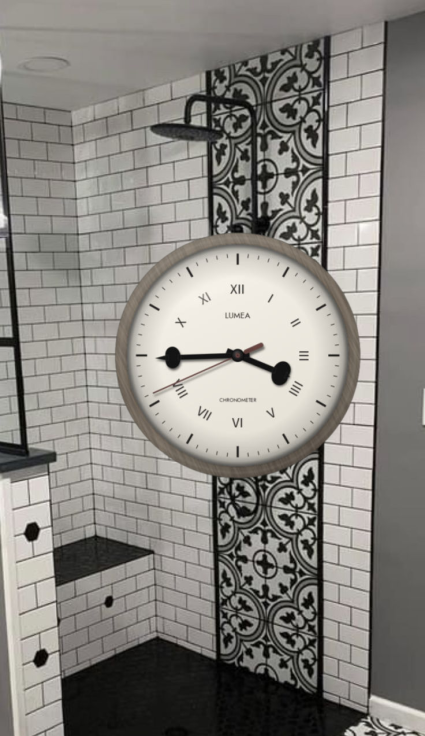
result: 3.44.41
